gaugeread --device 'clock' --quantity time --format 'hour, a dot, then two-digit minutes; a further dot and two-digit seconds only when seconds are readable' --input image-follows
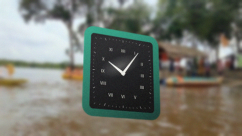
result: 10.06
